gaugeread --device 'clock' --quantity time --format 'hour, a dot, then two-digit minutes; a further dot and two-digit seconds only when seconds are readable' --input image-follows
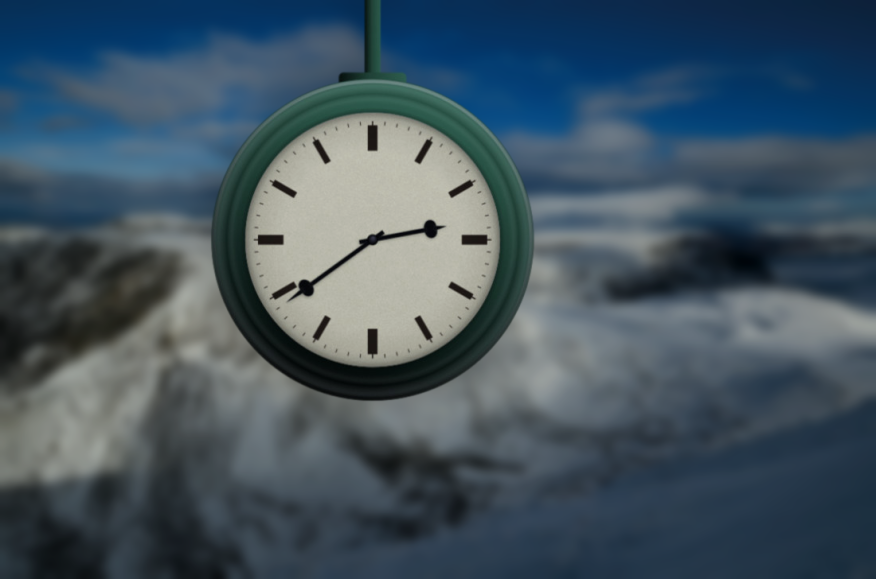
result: 2.39
